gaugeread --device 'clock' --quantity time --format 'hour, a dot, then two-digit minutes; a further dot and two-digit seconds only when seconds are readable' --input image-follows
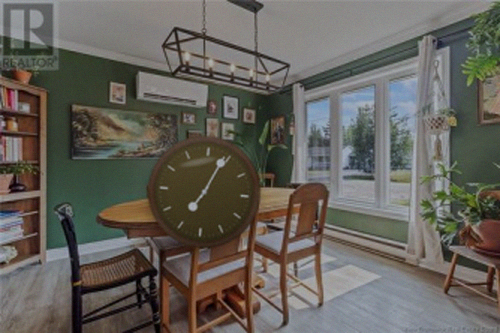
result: 7.04
